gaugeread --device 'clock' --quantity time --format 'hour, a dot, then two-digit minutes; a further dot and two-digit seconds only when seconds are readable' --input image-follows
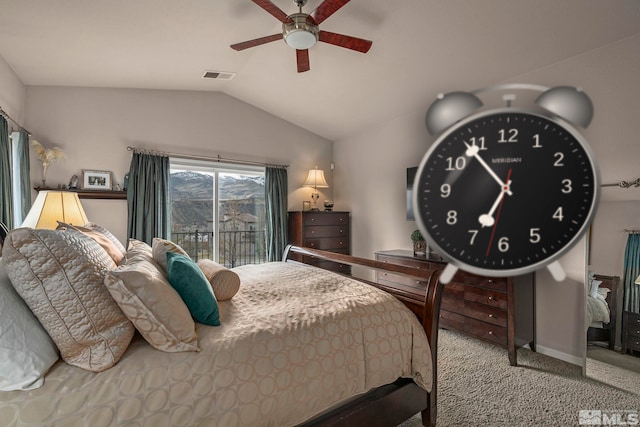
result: 6.53.32
